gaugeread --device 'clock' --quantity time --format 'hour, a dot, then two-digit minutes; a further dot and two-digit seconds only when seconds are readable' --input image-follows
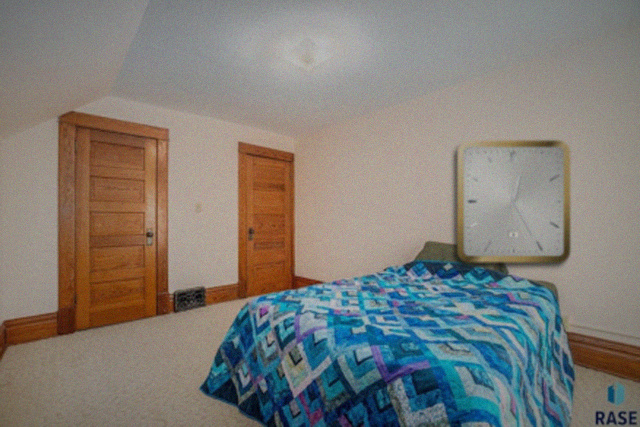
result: 12.25
